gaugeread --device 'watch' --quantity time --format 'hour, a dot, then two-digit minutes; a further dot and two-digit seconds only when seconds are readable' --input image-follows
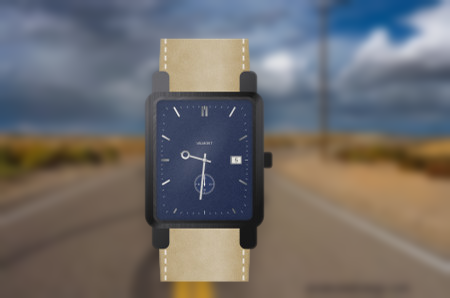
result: 9.31
